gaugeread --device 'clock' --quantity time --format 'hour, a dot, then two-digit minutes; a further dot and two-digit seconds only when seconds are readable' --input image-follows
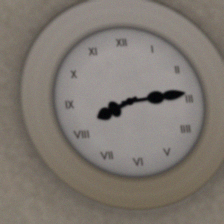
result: 8.14
